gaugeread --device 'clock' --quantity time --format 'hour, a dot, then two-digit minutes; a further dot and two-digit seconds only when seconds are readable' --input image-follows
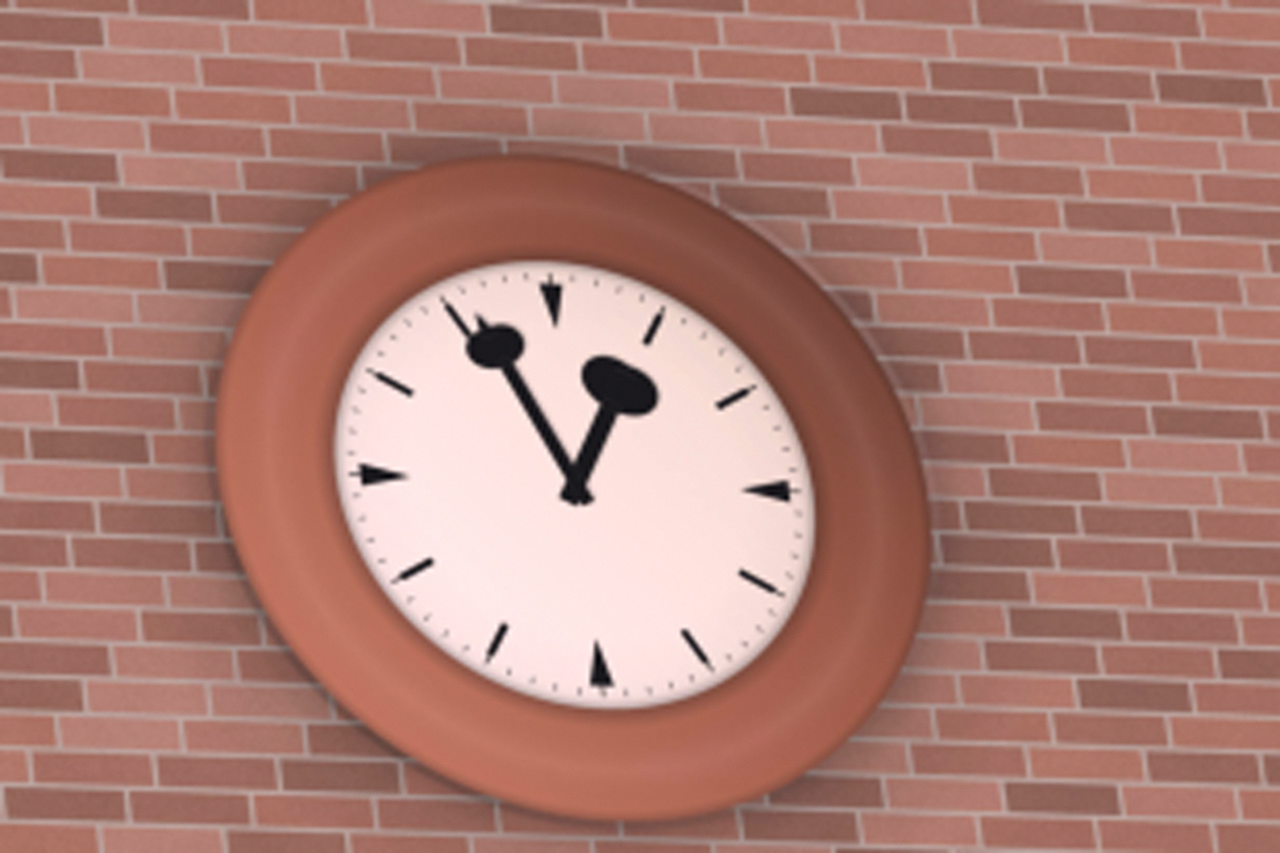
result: 12.56
